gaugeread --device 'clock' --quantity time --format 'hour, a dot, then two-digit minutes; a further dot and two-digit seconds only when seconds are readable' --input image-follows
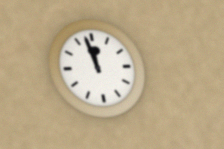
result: 11.58
